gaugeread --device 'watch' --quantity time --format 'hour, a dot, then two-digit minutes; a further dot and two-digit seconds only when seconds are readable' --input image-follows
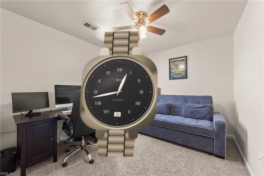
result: 12.43
